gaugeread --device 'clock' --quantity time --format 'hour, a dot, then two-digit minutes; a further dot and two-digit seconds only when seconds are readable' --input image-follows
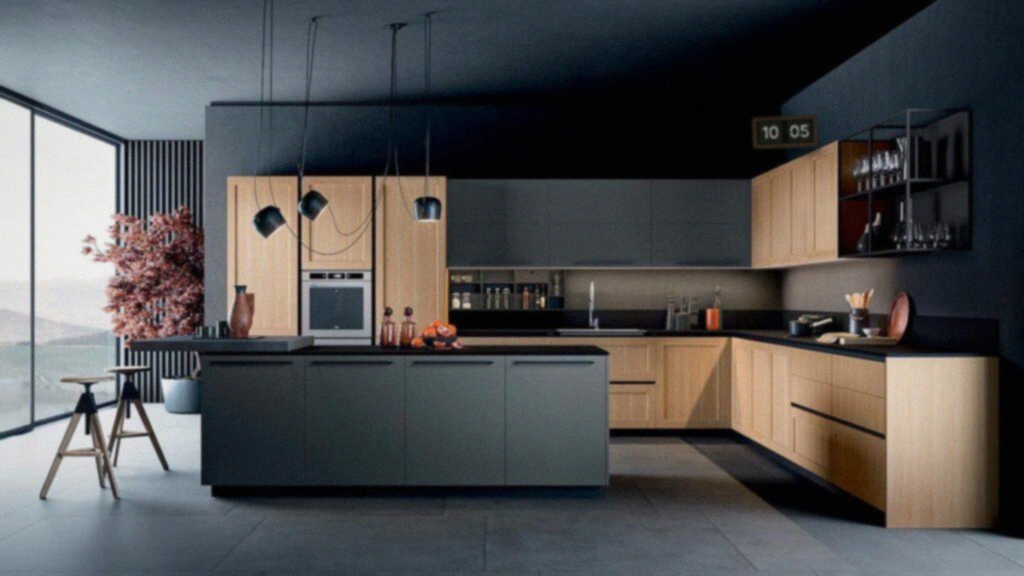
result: 10.05
